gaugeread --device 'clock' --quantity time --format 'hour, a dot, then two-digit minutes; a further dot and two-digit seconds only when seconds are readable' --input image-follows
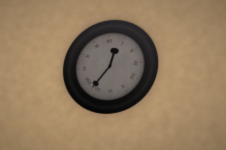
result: 12.37
